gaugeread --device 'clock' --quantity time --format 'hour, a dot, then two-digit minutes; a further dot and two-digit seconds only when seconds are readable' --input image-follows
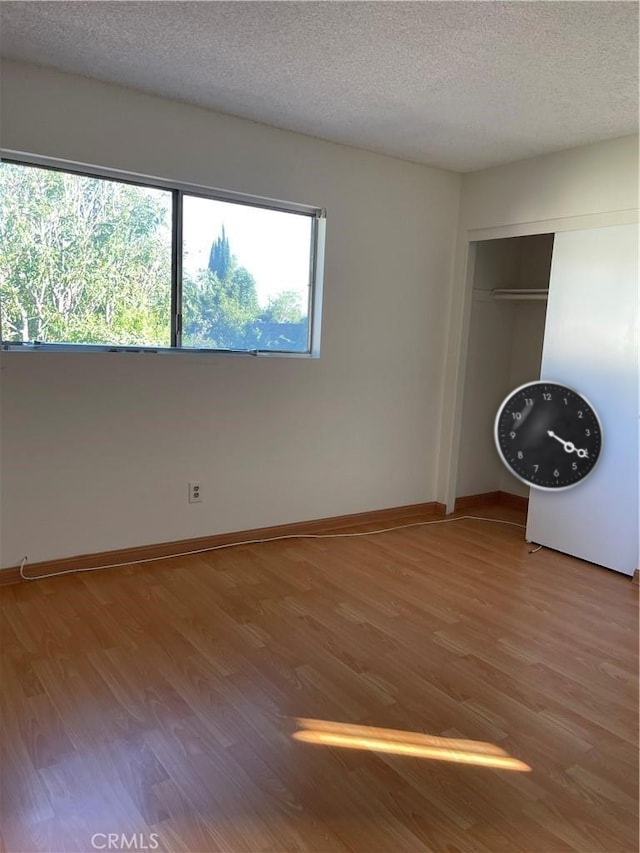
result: 4.21
